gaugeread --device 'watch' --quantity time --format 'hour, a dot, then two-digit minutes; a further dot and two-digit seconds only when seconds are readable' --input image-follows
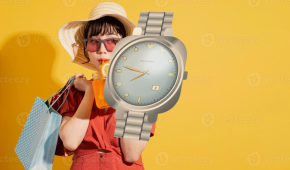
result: 7.47
